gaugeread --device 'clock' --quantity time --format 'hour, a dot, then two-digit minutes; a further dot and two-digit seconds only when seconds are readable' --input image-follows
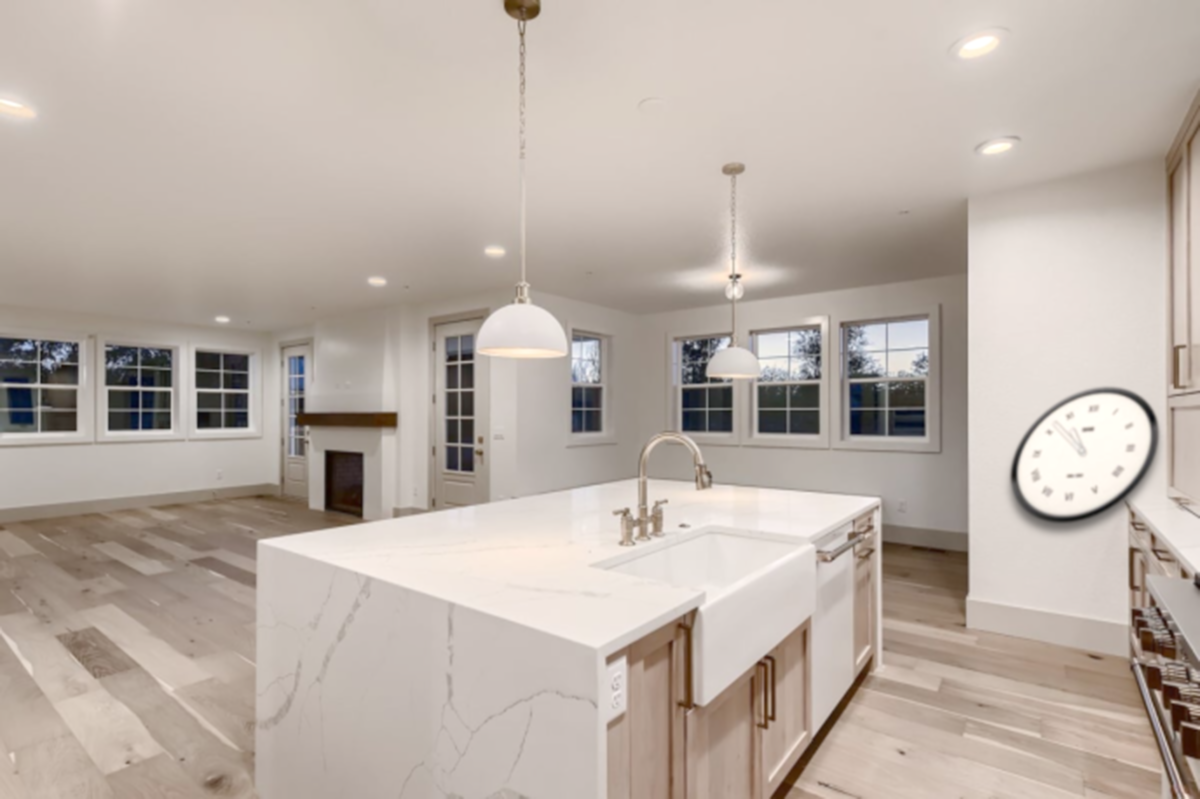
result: 10.52
